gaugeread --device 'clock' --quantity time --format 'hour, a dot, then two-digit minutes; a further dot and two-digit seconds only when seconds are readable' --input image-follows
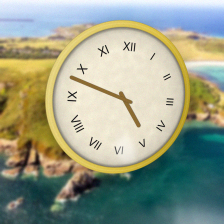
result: 4.48
